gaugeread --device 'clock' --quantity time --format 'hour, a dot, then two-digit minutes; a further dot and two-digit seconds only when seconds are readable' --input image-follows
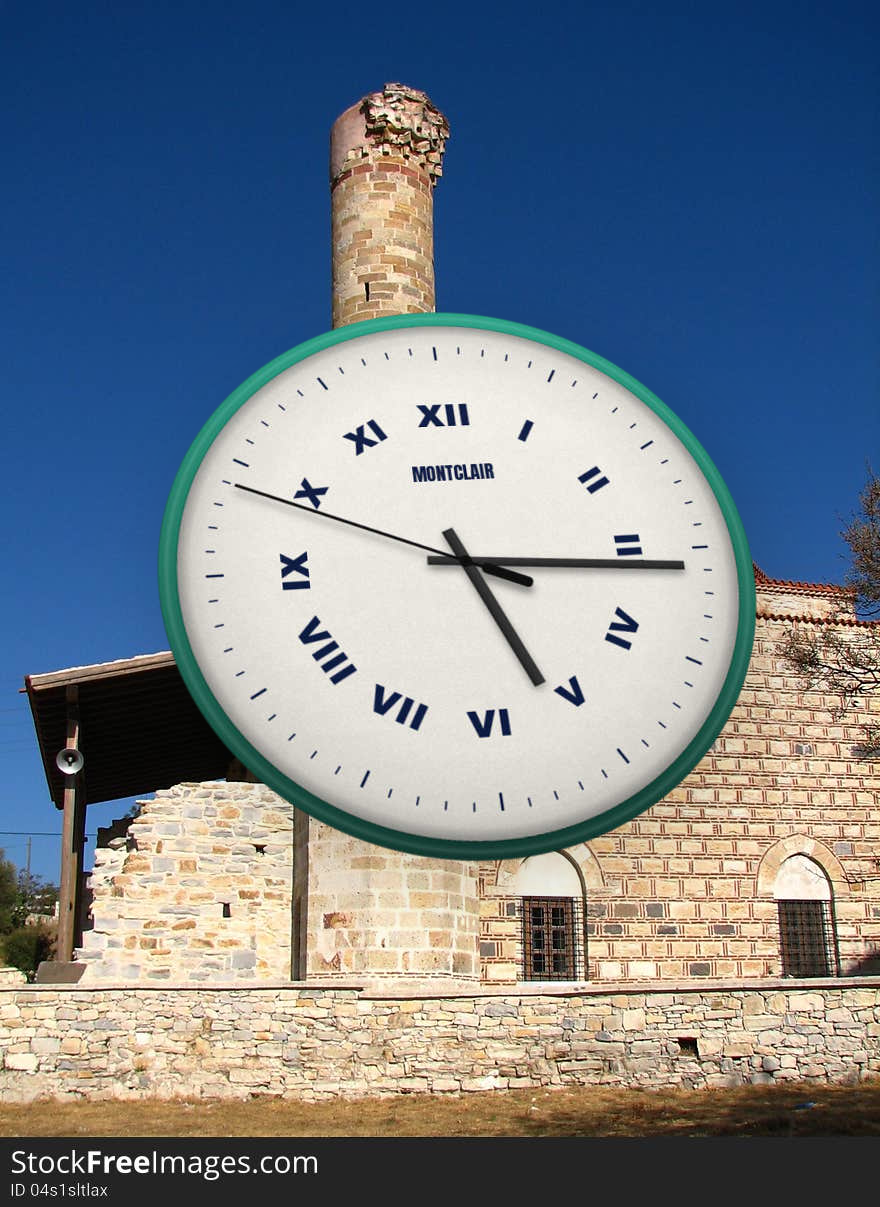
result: 5.15.49
